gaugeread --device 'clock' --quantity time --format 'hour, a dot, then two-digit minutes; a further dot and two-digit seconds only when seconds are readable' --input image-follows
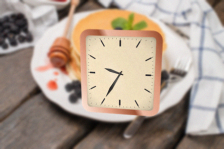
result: 9.35
